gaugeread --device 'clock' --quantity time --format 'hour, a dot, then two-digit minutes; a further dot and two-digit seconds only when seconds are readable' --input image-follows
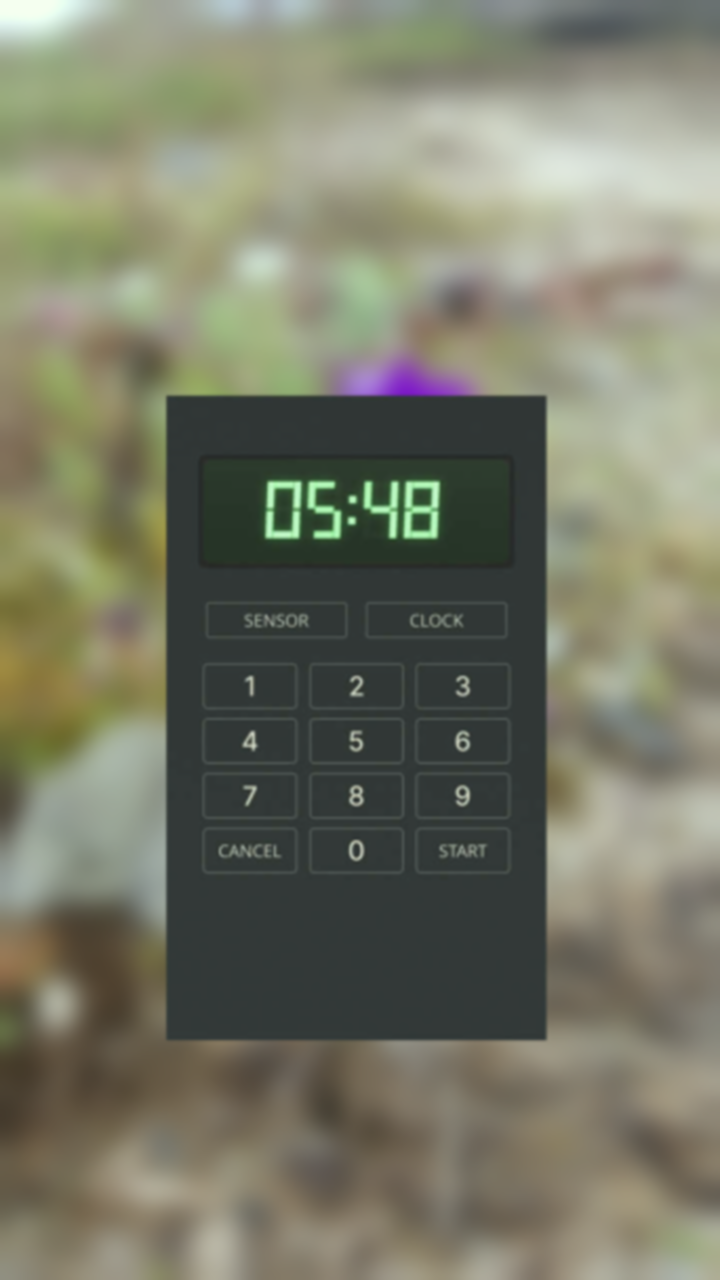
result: 5.48
